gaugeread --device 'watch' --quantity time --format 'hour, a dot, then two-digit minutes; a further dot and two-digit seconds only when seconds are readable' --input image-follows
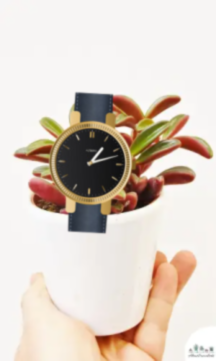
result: 1.12
